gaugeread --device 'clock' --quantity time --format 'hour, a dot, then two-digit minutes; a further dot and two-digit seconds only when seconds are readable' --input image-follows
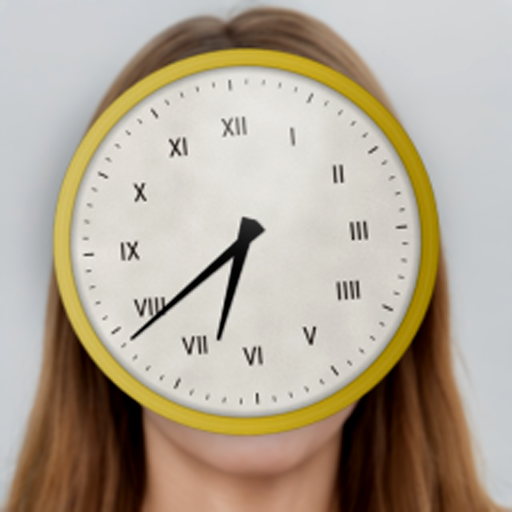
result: 6.39
